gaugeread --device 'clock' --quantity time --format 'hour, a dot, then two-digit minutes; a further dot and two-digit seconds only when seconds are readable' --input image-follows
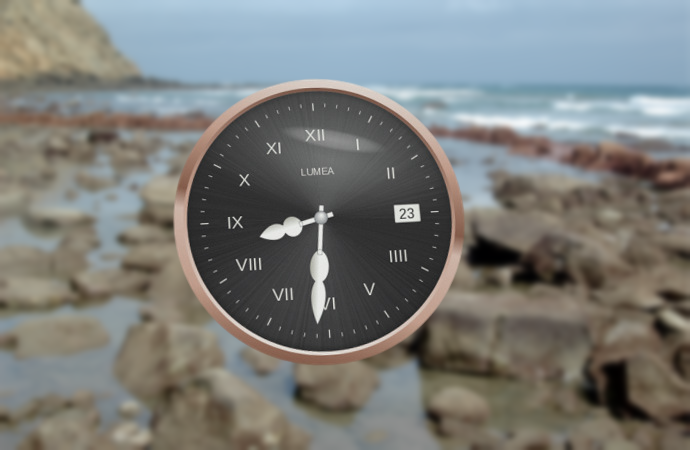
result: 8.31
